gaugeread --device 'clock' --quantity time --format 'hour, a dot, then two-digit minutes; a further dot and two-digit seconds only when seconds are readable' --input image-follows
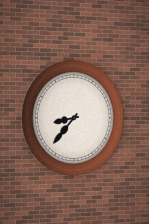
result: 8.37
